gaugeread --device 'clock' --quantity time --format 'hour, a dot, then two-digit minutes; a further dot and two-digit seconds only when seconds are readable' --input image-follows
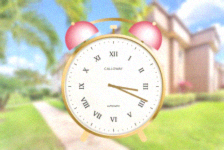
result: 3.19
